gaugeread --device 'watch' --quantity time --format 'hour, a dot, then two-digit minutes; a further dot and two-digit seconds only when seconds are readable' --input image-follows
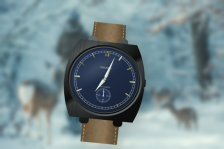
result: 7.03
